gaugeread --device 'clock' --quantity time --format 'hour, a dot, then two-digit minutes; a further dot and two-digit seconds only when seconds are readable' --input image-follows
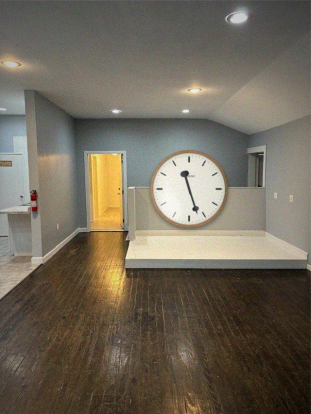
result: 11.27
